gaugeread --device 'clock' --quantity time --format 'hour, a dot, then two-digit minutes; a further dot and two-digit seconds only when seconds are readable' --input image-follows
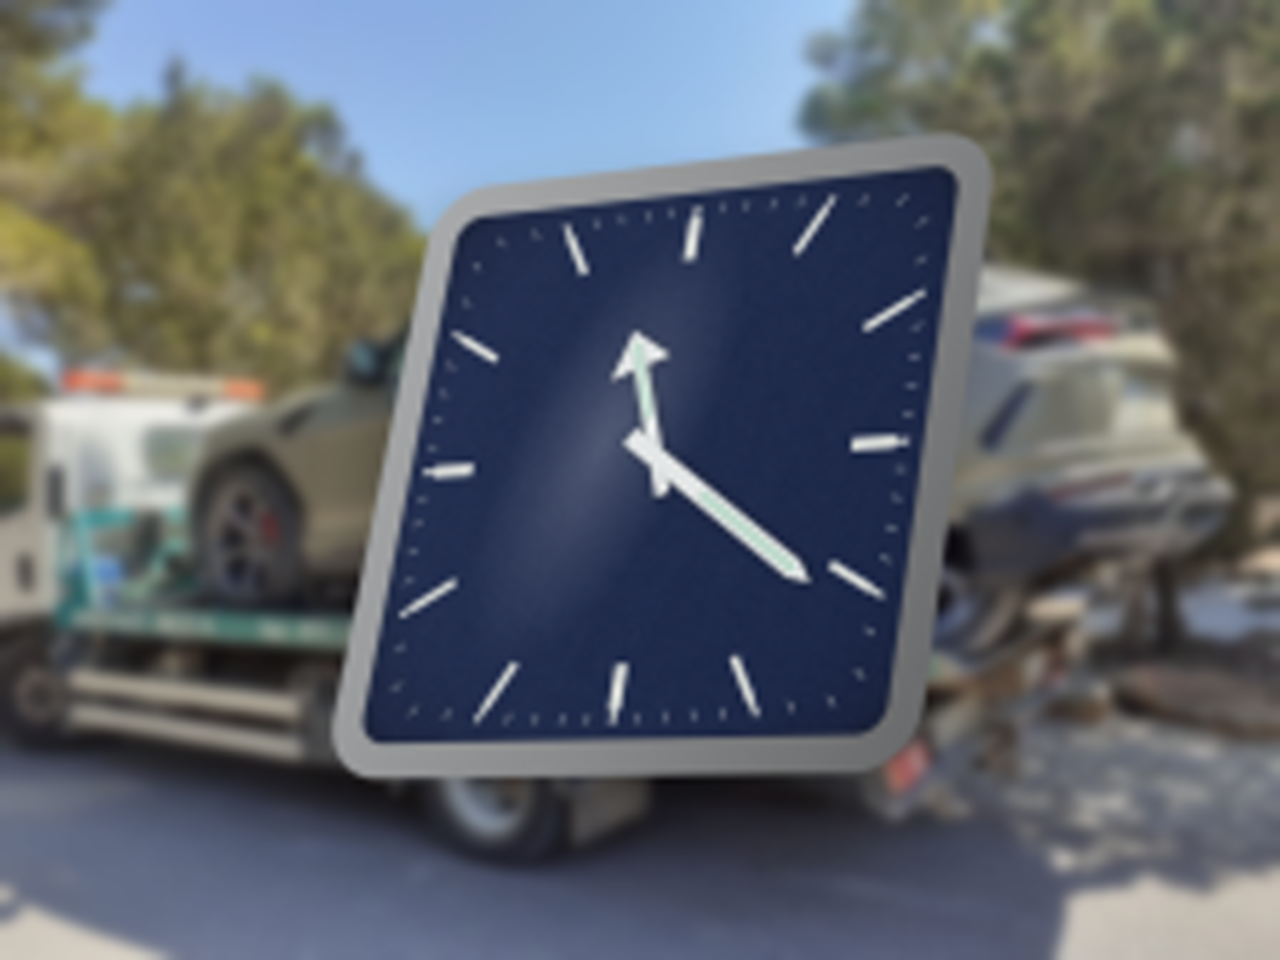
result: 11.21
